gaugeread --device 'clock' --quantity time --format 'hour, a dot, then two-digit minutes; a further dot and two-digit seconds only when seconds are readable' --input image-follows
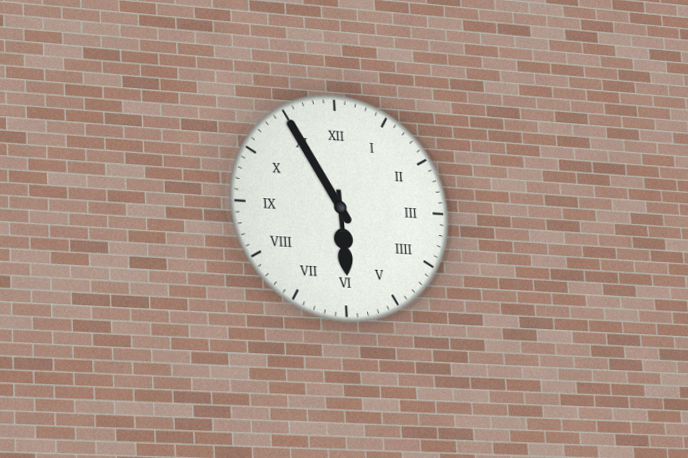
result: 5.55
